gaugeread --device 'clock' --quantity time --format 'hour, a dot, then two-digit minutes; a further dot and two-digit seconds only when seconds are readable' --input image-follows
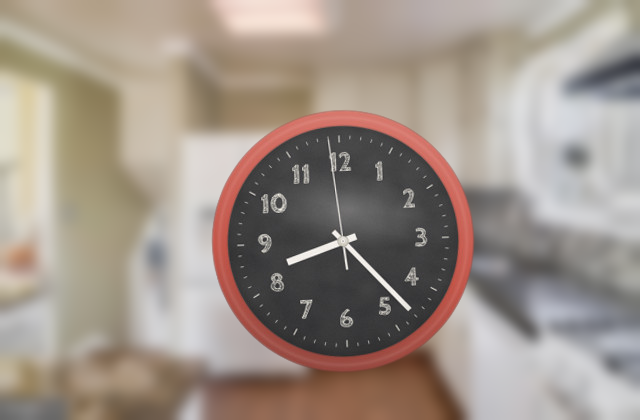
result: 8.22.59
